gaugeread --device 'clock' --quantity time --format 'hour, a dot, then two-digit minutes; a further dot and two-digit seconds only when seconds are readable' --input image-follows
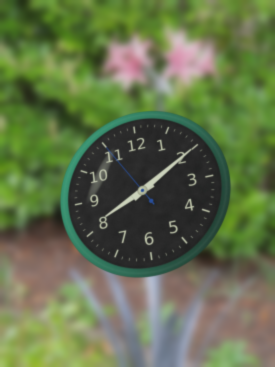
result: 8.09.55
